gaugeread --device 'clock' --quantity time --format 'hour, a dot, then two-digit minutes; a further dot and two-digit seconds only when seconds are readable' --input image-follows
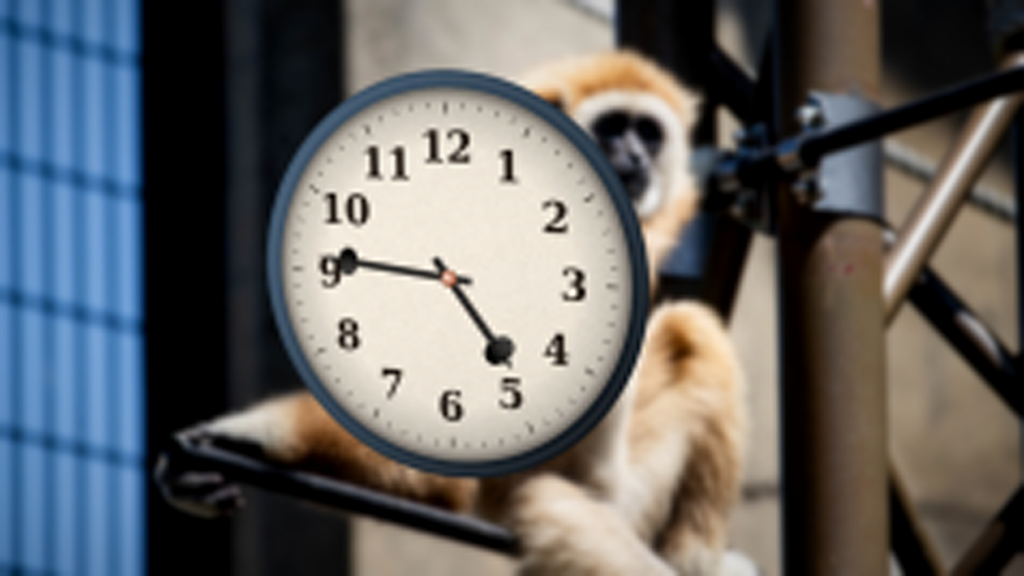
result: 4.46
